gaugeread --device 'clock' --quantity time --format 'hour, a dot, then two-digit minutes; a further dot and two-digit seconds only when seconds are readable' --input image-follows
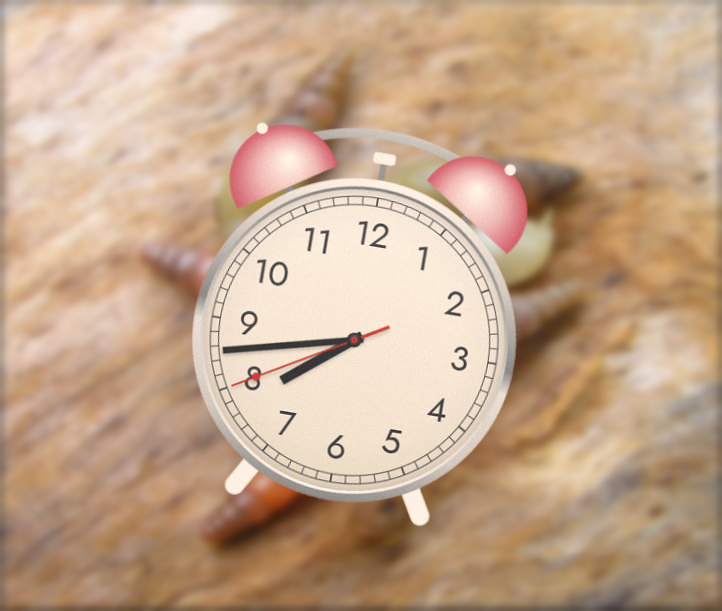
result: 7.42.40
